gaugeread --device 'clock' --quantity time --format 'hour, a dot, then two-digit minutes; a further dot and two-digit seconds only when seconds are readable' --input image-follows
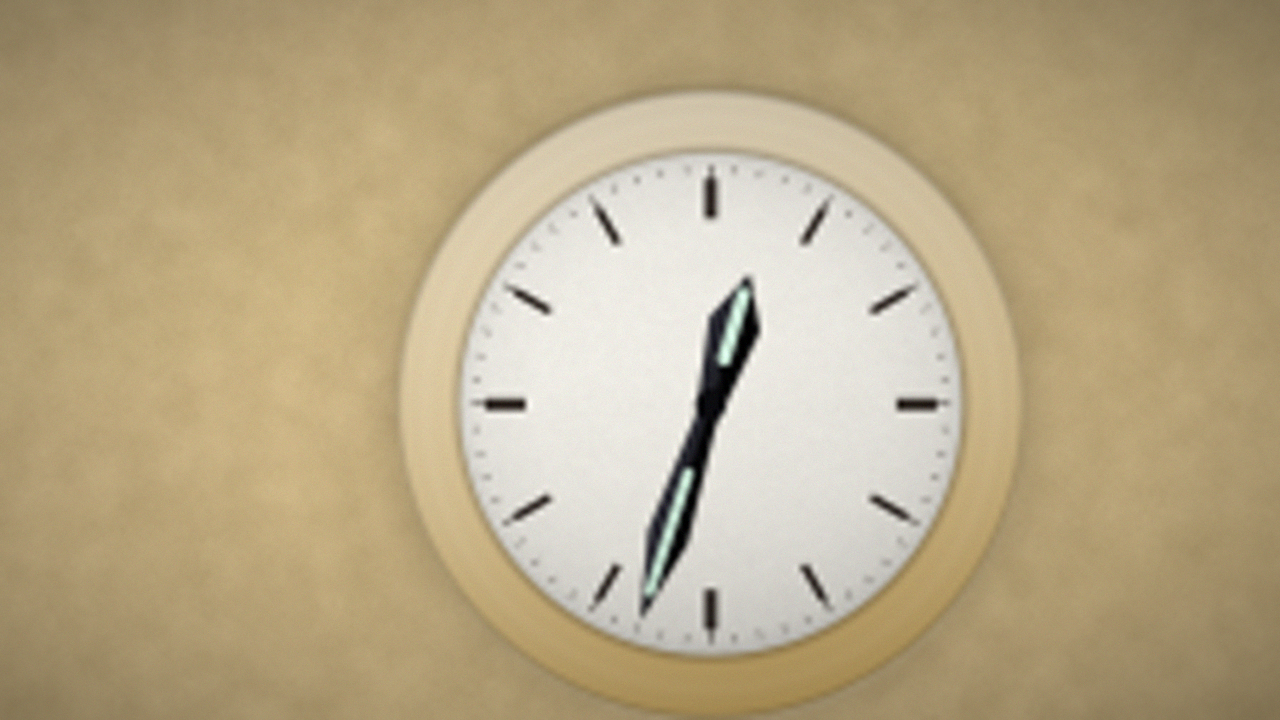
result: 12.33
